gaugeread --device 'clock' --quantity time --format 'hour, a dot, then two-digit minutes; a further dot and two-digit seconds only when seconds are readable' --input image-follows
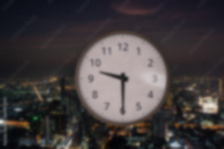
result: 9.30
